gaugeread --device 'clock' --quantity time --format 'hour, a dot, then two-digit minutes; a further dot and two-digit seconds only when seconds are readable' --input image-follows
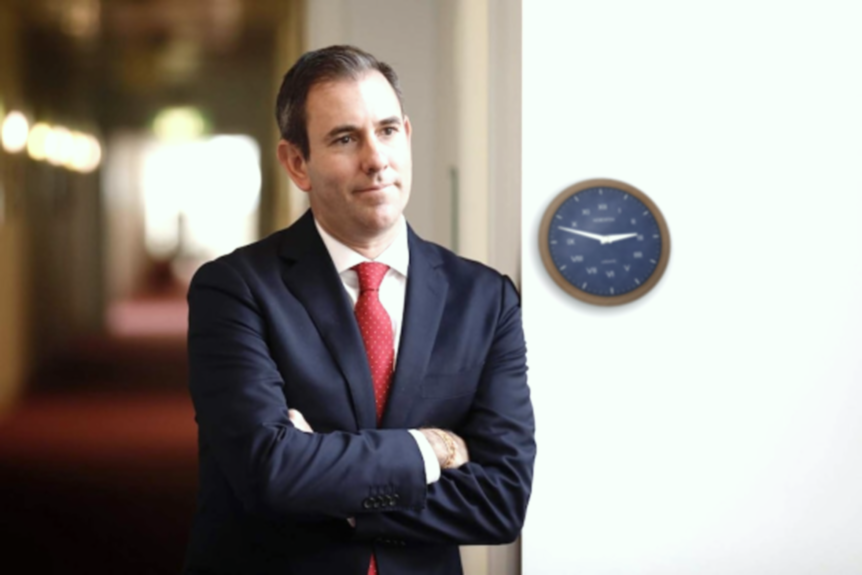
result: 2.48
